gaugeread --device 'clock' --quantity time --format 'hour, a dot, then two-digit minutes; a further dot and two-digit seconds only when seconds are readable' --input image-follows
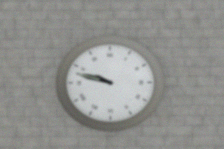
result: 9.48
